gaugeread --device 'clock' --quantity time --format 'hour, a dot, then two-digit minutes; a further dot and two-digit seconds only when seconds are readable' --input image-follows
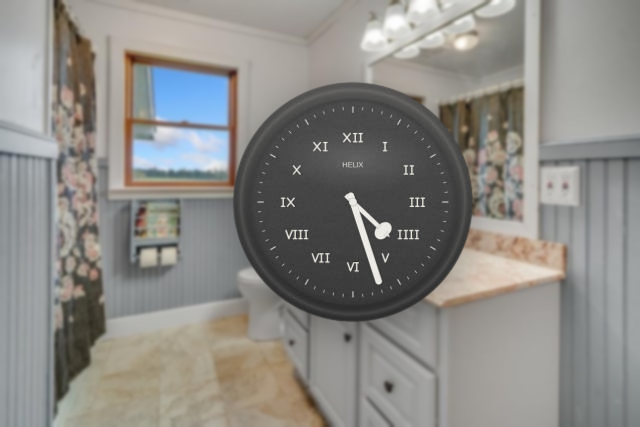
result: 4.27
